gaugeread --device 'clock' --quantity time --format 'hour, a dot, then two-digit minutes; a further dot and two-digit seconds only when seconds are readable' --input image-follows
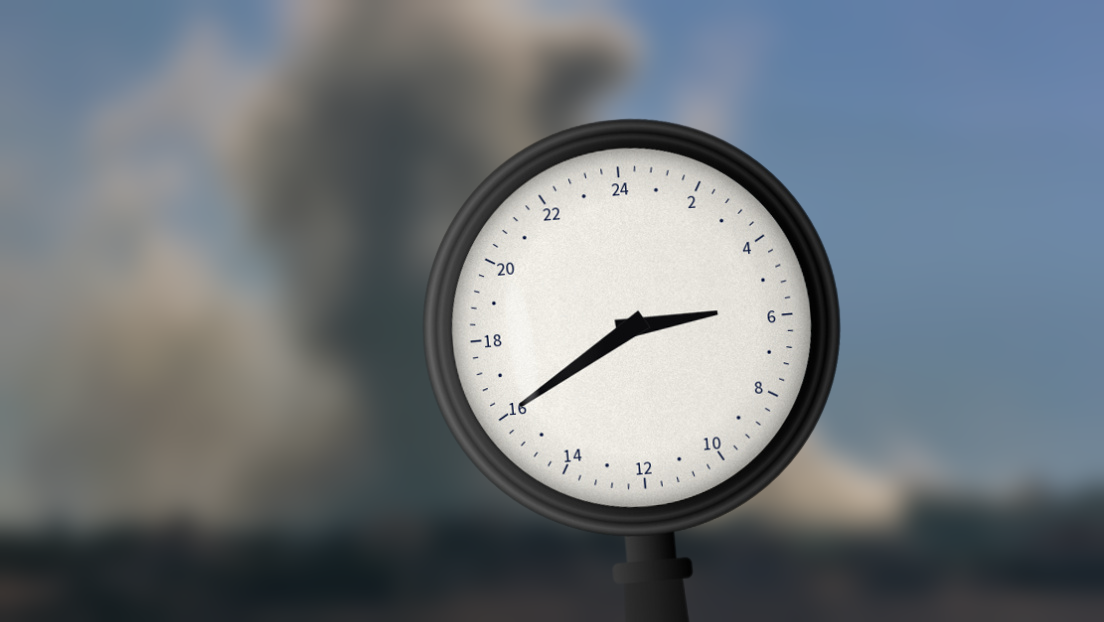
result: 5.40
